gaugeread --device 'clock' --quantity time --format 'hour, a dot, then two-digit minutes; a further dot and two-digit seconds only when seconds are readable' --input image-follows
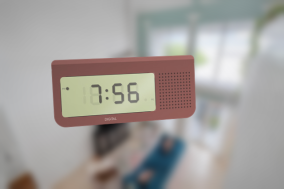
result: 7.56
